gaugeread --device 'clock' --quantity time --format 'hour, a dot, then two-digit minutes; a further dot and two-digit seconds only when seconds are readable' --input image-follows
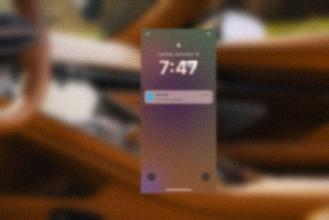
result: 7.47
